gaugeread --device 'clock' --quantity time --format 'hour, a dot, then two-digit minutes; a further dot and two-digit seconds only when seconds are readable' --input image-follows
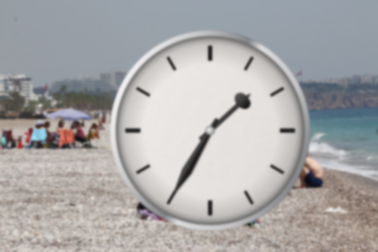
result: 1.35
